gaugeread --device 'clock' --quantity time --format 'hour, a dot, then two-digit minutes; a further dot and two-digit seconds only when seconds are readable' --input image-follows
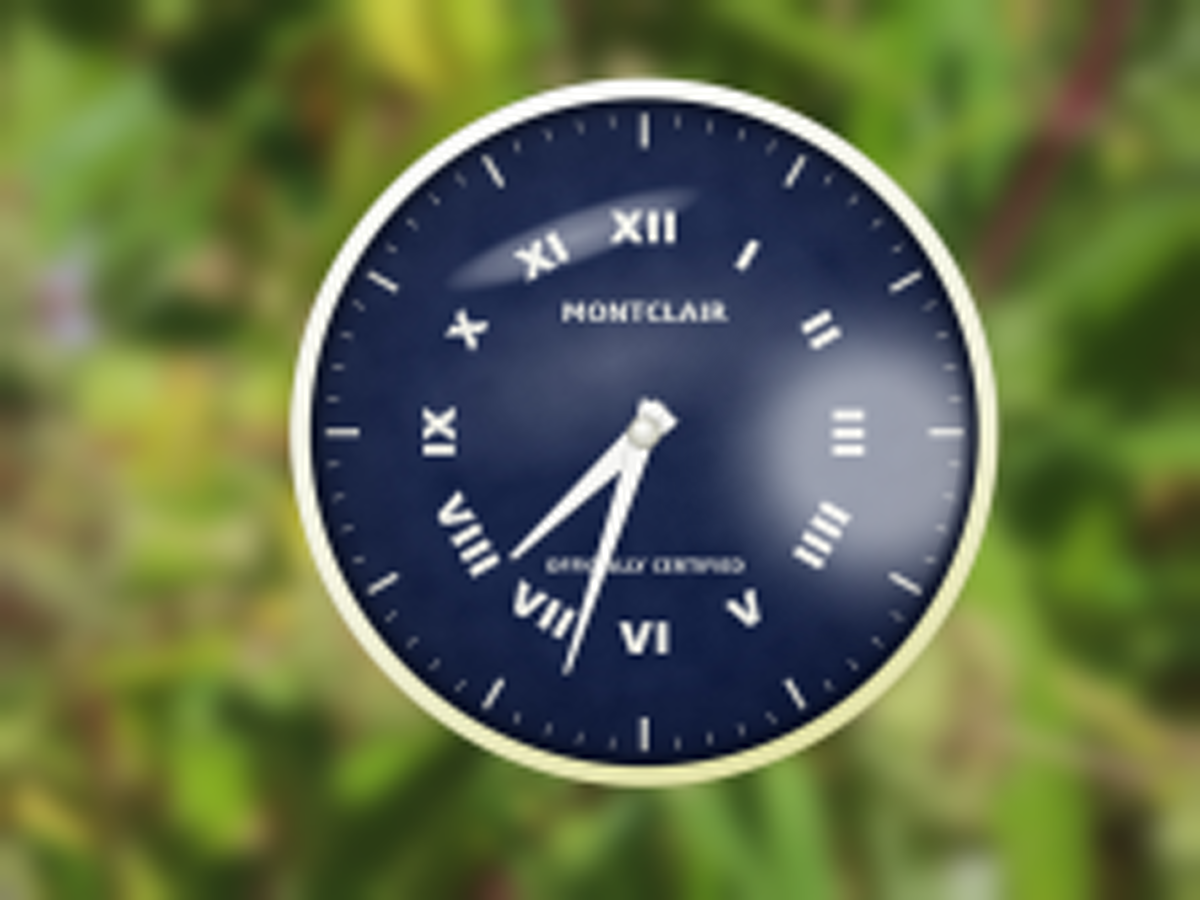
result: 7.33
